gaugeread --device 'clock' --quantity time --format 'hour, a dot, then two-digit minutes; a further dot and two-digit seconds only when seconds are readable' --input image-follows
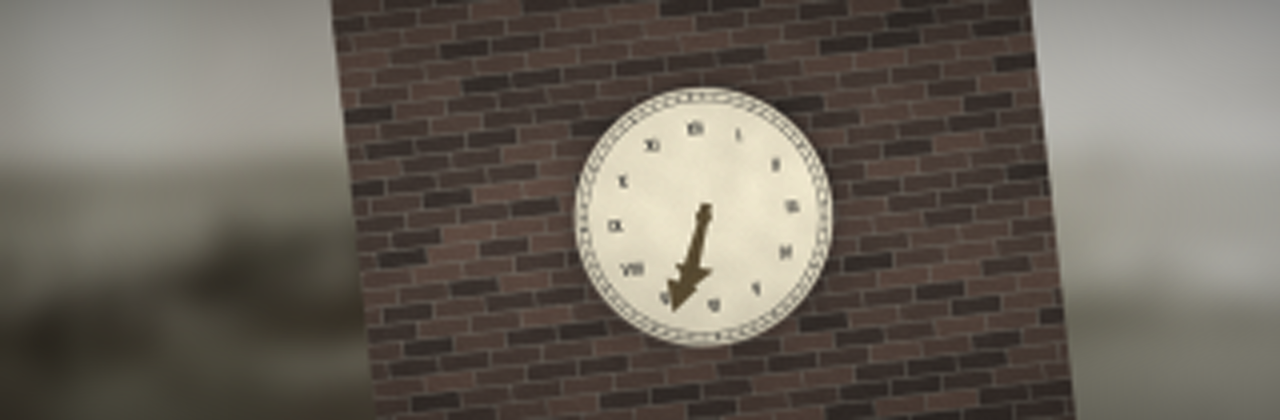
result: 6.34
